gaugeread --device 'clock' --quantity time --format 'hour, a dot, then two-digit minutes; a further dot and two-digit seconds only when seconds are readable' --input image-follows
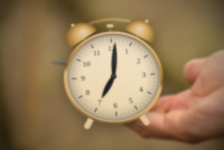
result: 7.01
